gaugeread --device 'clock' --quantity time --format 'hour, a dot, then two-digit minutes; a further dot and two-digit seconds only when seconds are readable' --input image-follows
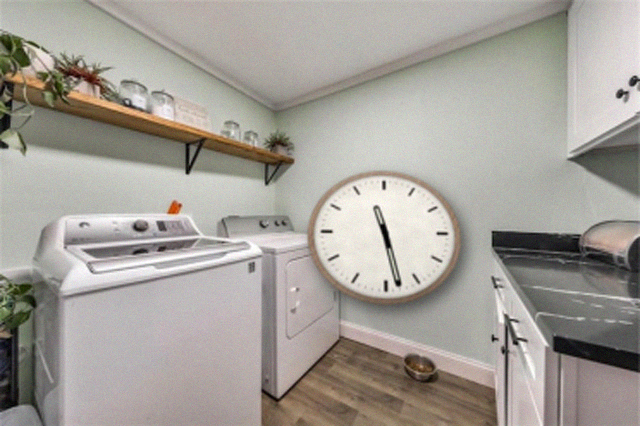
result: 11.28
